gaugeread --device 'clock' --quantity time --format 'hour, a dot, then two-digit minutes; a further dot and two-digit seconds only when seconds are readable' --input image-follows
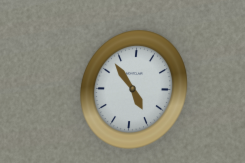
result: 4.53
